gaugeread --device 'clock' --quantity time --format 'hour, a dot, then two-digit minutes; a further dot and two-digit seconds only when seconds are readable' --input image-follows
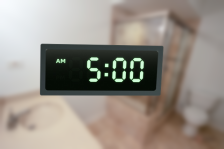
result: 5.00
